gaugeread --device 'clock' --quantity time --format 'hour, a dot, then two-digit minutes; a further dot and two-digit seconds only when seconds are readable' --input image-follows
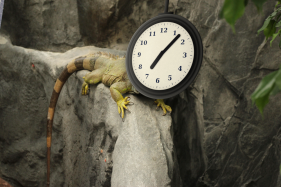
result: 7.07
